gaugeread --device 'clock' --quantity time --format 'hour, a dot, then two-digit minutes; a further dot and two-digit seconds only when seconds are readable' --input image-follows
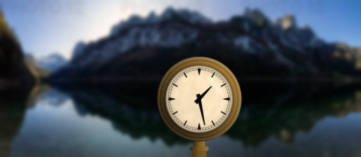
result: 1.28
